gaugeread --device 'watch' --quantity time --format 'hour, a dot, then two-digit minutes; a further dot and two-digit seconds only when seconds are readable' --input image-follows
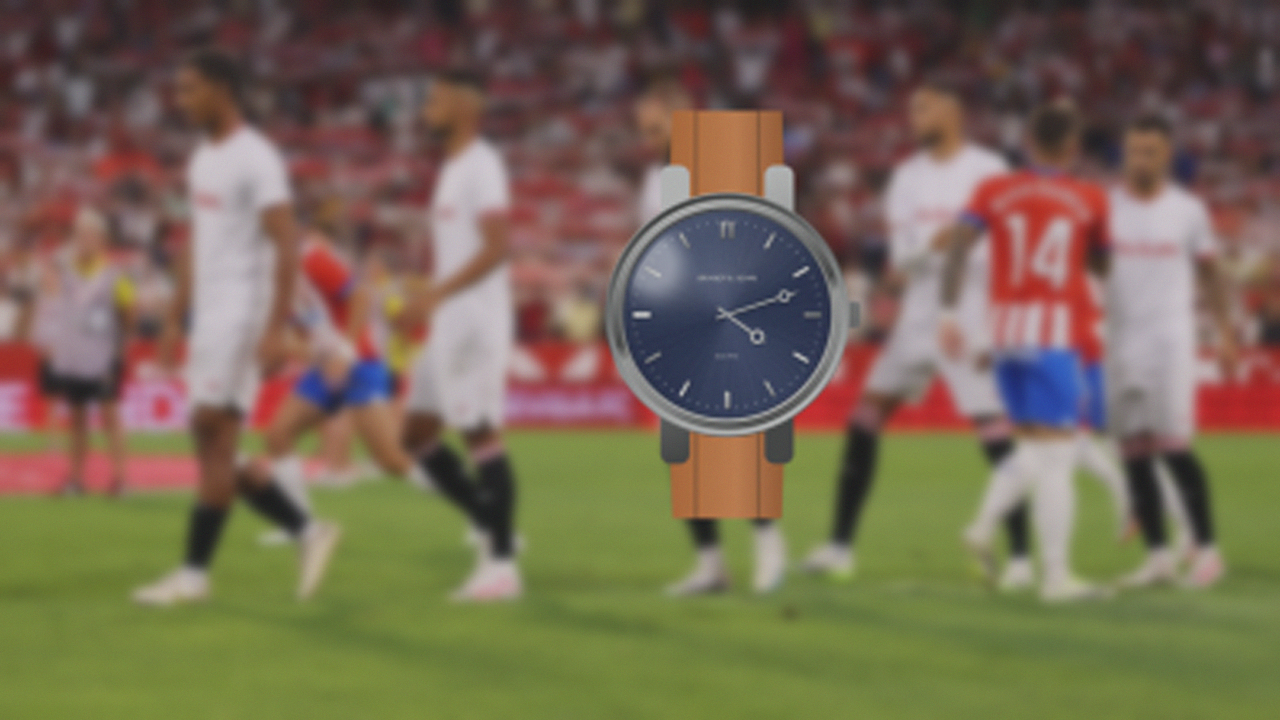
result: 4.12
